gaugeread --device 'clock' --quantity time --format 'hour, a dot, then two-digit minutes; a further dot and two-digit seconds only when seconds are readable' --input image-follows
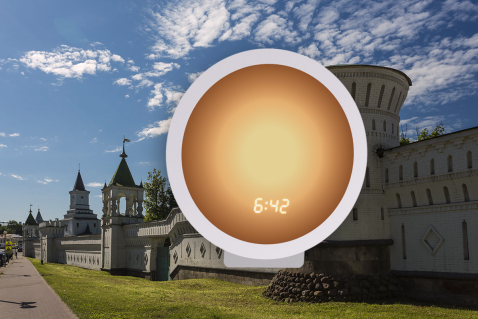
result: 6.42
